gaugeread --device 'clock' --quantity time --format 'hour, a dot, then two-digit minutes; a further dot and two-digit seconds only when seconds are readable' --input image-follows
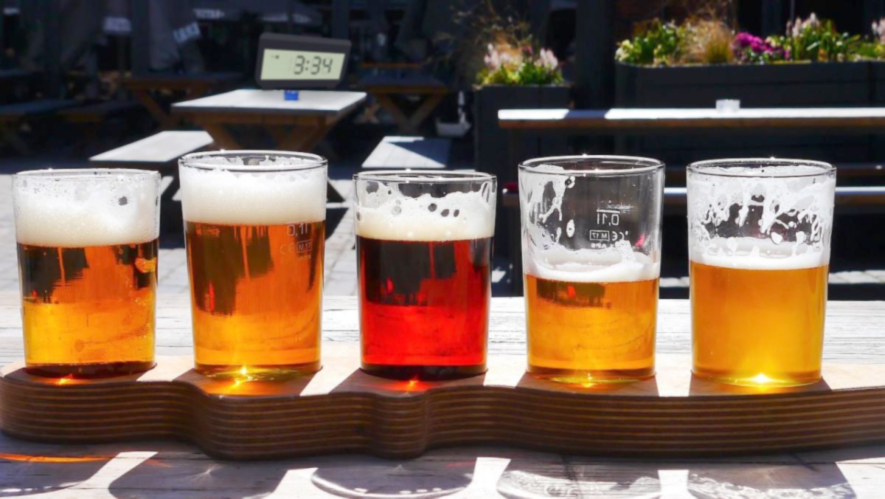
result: 3.34
